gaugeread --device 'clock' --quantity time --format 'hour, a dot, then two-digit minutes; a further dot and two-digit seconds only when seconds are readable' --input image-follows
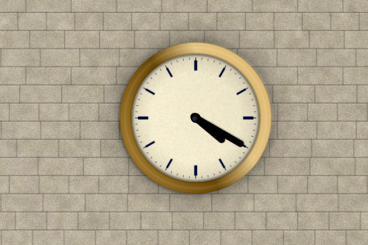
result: 4.20
